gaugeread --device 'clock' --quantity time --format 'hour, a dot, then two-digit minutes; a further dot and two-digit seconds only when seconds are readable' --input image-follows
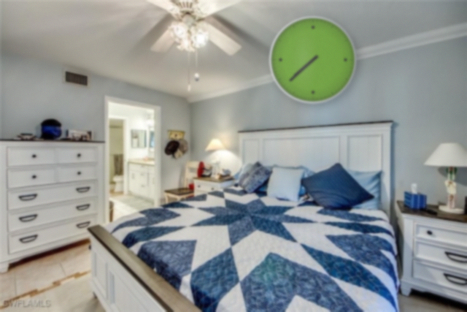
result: 7.38
